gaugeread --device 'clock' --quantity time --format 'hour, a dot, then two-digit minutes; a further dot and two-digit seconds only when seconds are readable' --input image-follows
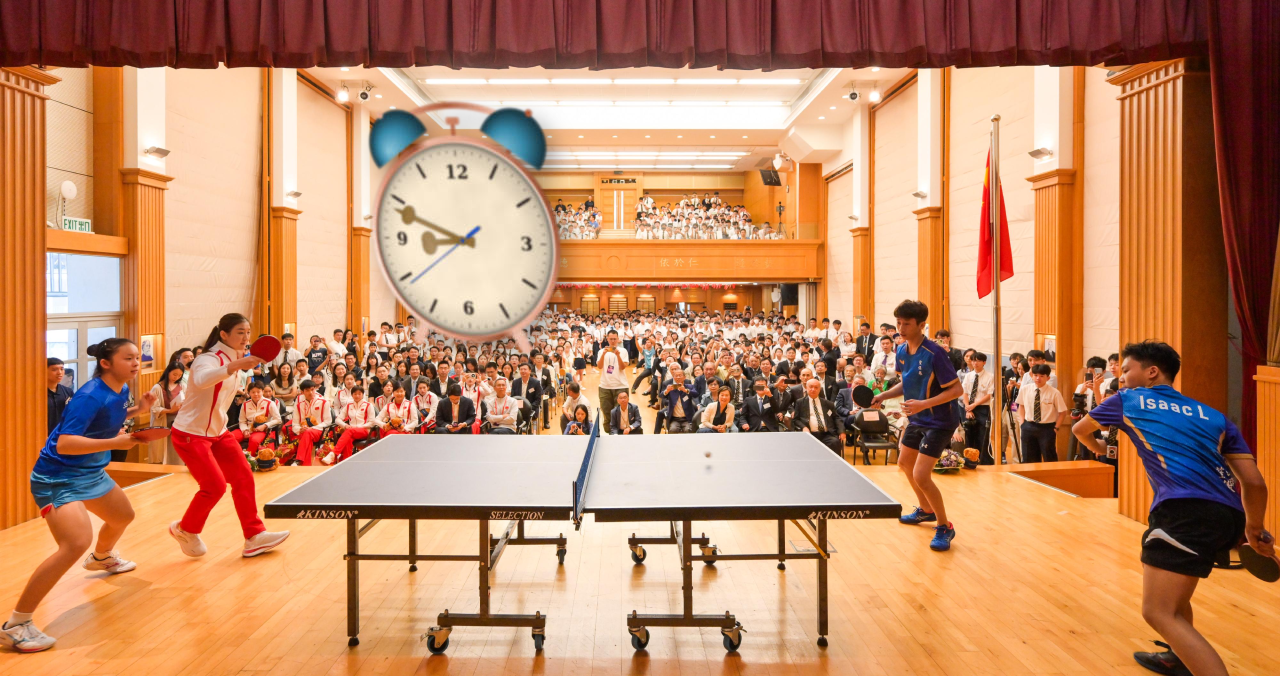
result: 8.48.39
